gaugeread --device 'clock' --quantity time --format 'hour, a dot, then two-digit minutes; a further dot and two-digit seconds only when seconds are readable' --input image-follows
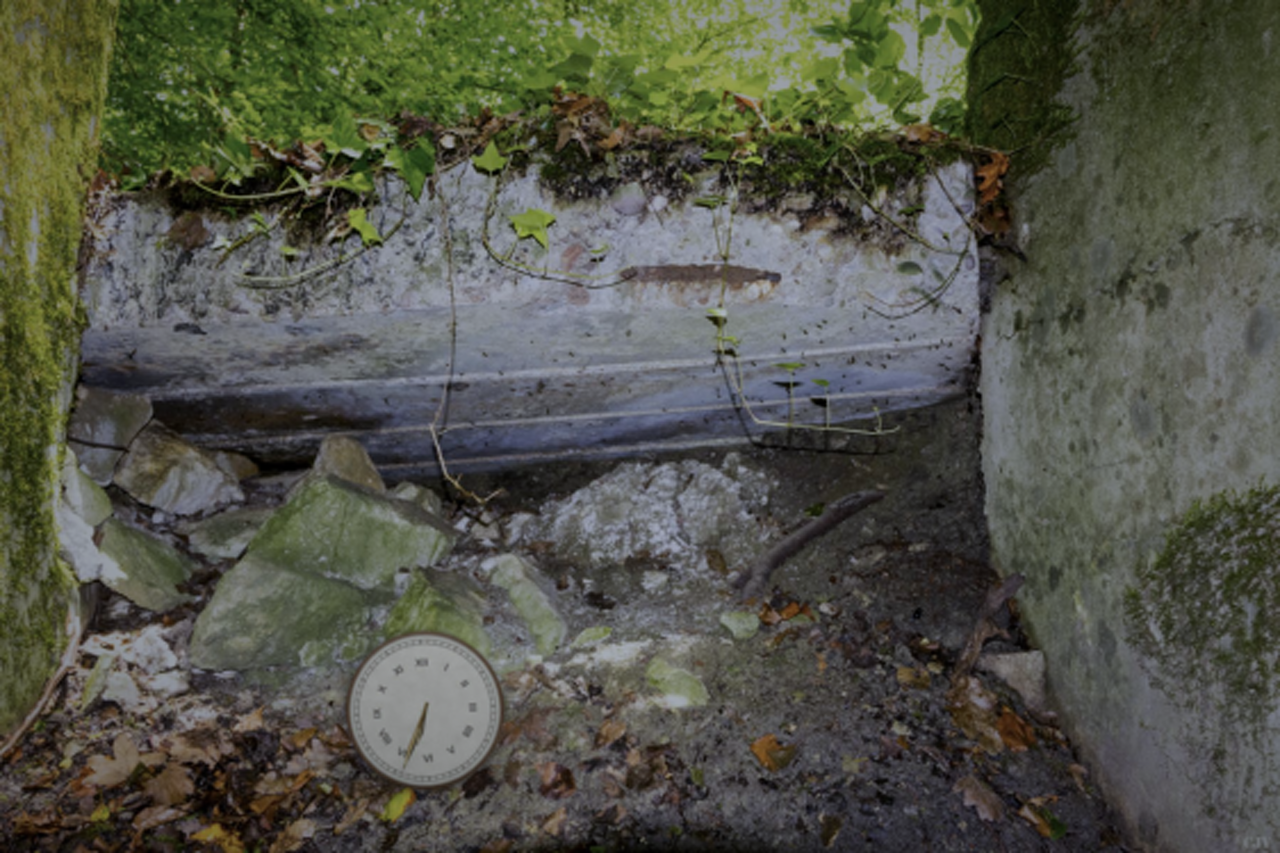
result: 6.34
